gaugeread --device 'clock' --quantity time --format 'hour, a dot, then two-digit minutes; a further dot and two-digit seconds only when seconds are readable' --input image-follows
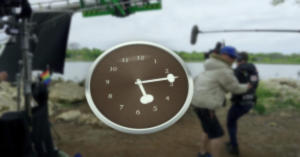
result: 5.13
